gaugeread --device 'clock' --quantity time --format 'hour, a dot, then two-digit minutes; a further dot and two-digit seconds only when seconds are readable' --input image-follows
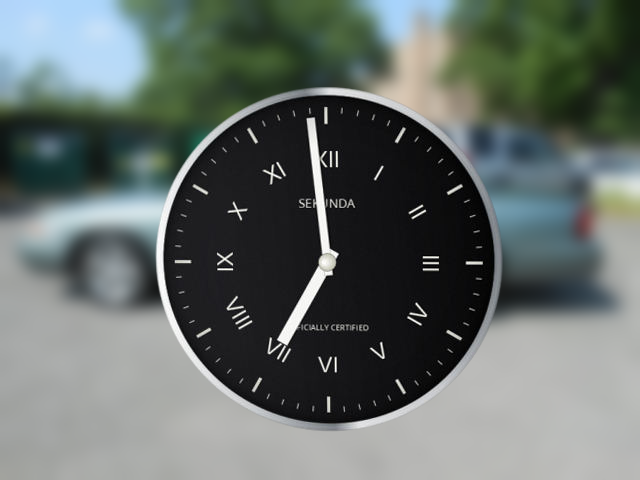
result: 6.59
